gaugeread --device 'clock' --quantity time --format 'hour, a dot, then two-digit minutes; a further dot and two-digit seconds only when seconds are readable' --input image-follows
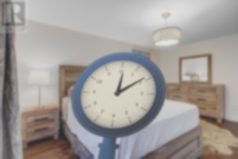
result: 12.09
